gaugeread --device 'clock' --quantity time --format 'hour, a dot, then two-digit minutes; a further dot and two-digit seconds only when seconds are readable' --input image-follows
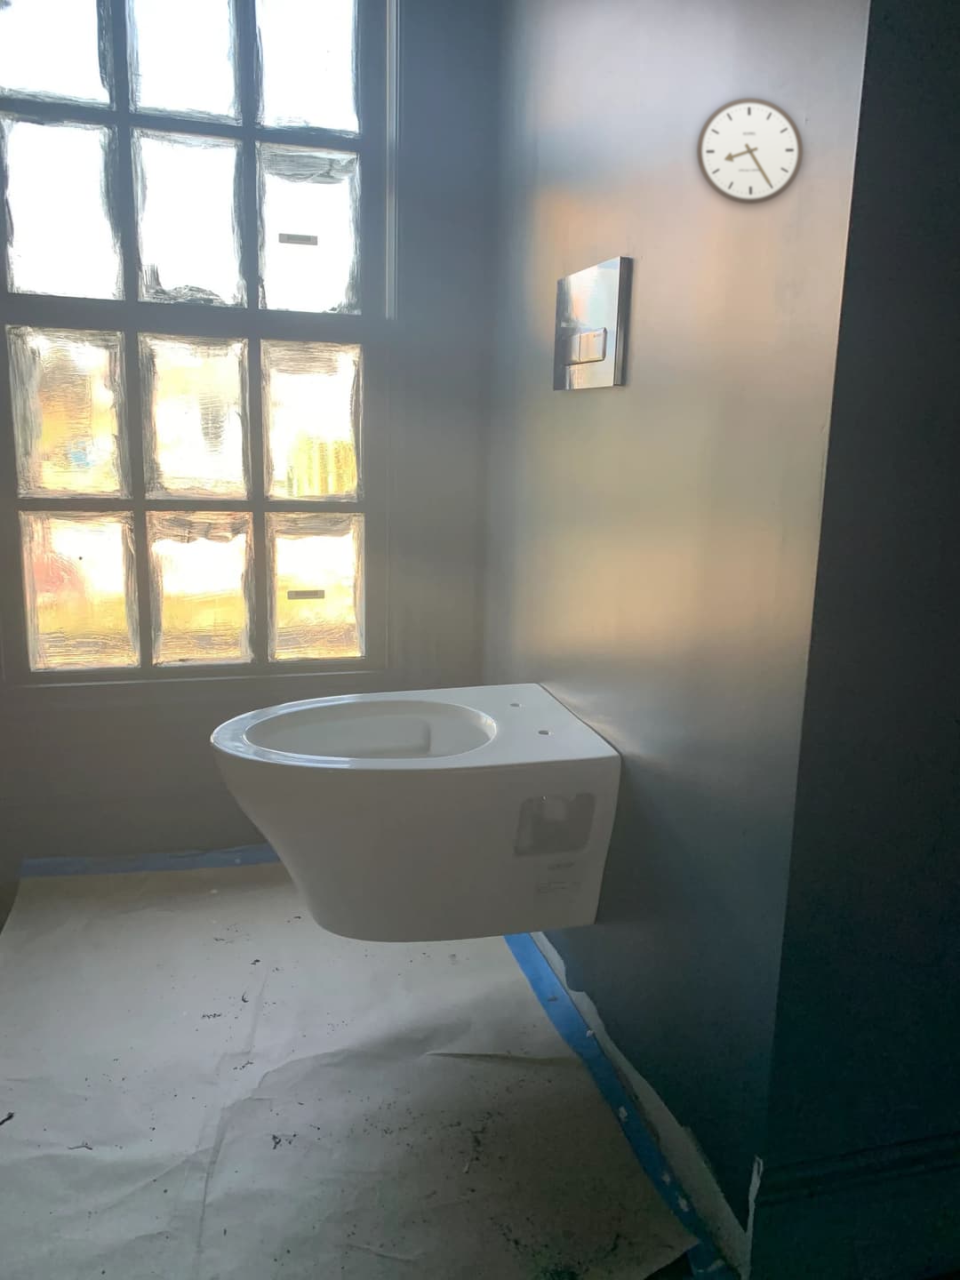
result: 8.25
